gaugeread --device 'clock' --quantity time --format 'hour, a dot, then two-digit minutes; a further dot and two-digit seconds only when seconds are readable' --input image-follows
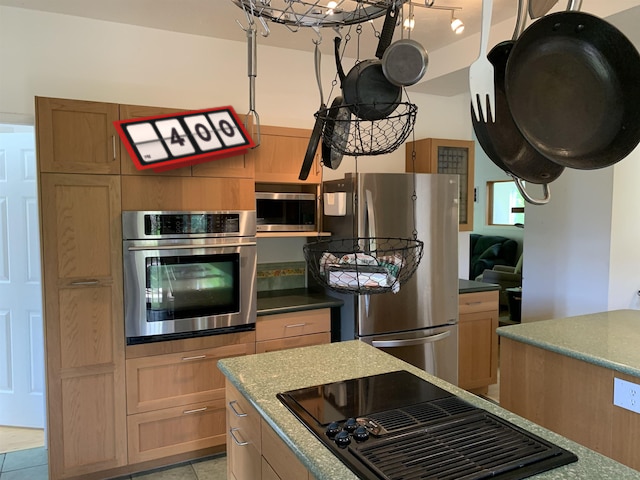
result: 4.00
